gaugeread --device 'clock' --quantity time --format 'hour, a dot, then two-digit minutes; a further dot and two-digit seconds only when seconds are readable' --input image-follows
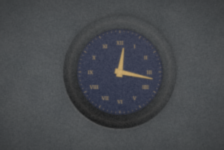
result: 12.17
